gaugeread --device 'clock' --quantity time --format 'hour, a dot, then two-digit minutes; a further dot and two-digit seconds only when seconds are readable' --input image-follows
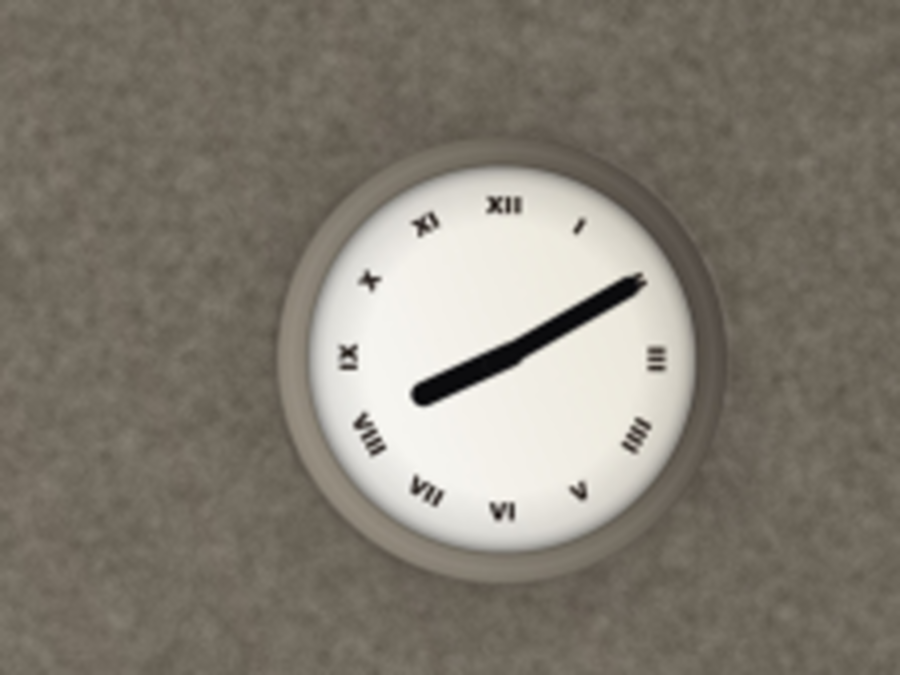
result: 8.10
